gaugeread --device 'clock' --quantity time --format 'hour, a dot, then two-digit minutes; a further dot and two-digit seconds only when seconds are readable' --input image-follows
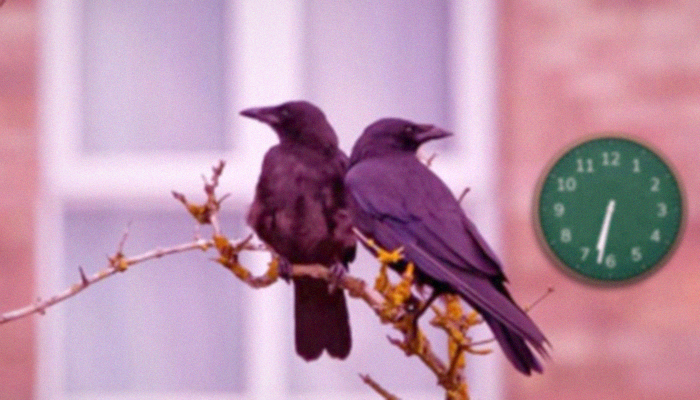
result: 6.32
